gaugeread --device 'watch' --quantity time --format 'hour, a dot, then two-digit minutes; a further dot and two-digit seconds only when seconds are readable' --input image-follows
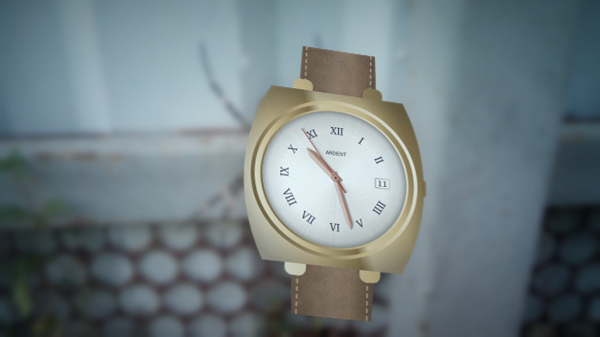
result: 10.26.54
